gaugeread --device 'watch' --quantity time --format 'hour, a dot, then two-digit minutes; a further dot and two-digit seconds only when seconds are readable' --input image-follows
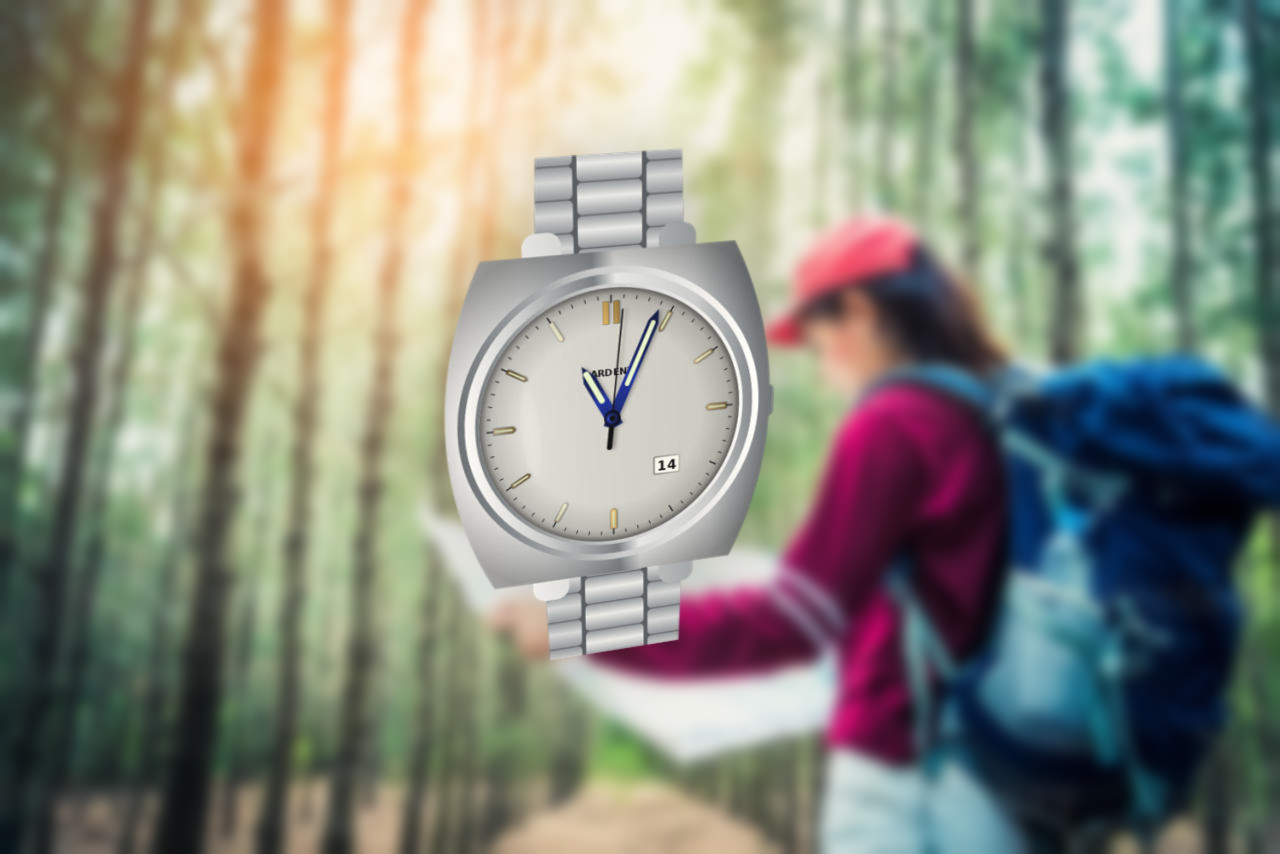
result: 11.04.01
